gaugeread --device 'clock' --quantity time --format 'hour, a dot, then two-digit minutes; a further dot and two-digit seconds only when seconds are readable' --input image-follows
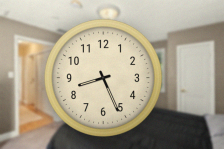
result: 8.26
